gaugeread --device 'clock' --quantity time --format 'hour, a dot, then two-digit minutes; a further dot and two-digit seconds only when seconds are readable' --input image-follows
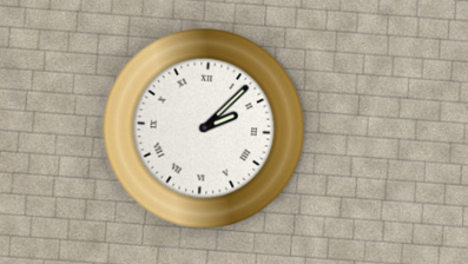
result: 2.07
